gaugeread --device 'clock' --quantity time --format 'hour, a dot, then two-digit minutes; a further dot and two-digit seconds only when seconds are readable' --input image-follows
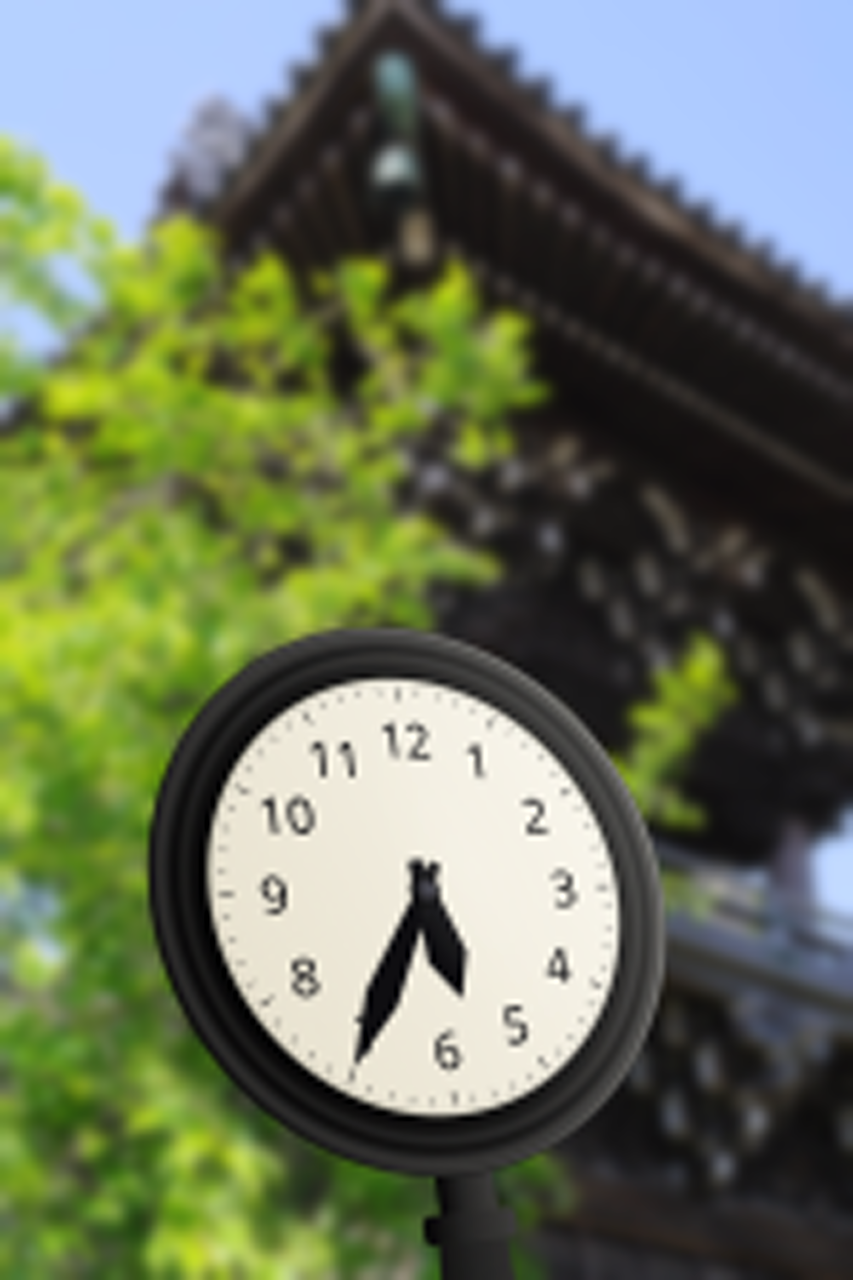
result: 5.35
